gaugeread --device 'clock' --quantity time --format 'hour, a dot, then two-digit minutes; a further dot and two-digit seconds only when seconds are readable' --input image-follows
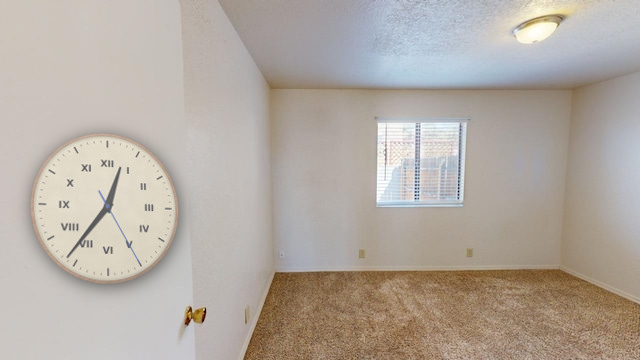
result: 12.36.25
